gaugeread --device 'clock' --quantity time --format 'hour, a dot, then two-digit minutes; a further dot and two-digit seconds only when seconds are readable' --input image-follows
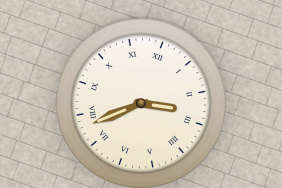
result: 2.38
